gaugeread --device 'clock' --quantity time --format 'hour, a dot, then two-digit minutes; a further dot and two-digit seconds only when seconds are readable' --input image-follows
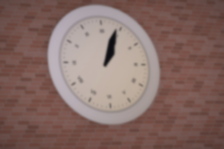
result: 1.04
